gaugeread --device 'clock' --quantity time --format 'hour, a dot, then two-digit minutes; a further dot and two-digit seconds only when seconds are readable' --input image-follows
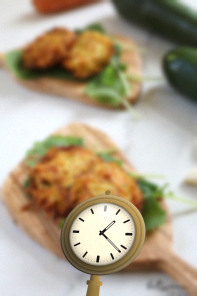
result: 1.22
